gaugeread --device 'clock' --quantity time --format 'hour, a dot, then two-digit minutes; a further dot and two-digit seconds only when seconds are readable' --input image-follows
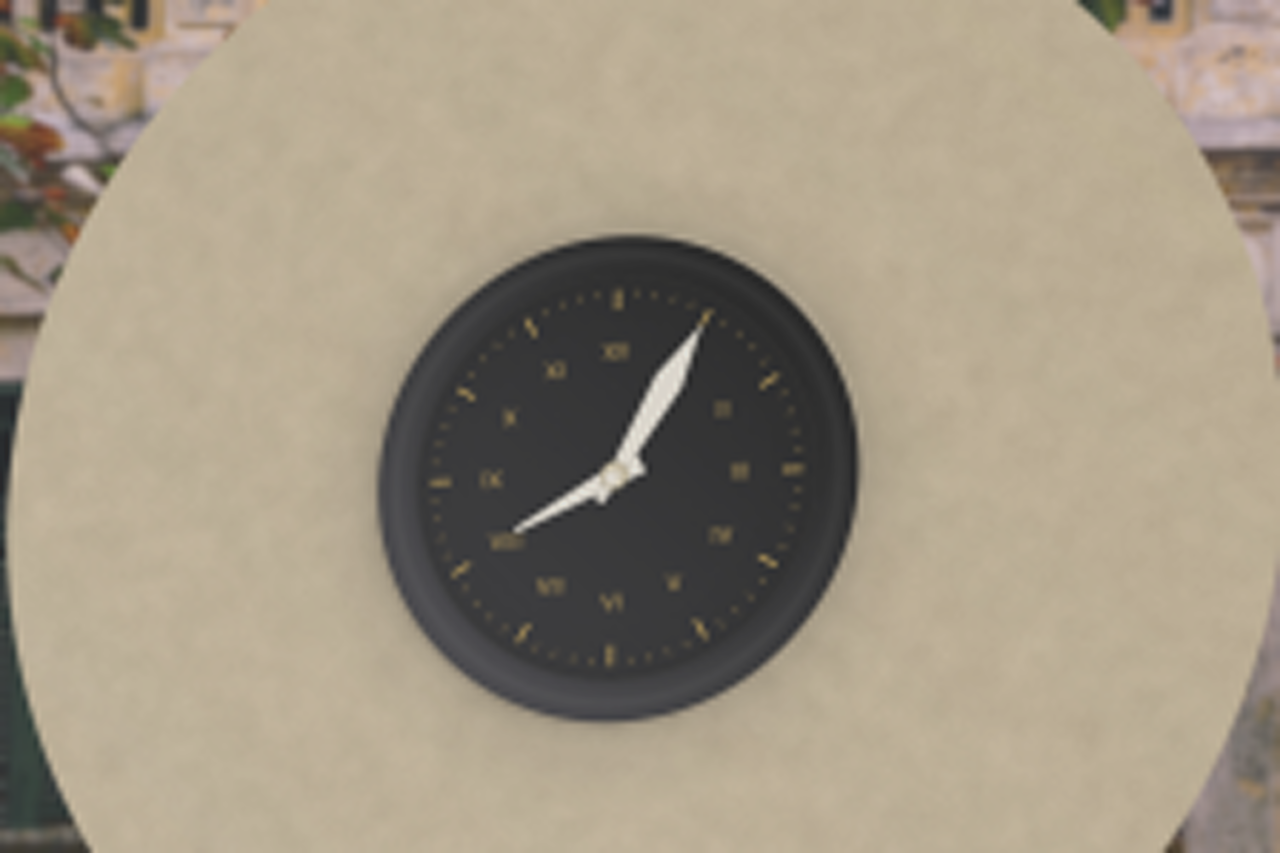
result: 8.05
